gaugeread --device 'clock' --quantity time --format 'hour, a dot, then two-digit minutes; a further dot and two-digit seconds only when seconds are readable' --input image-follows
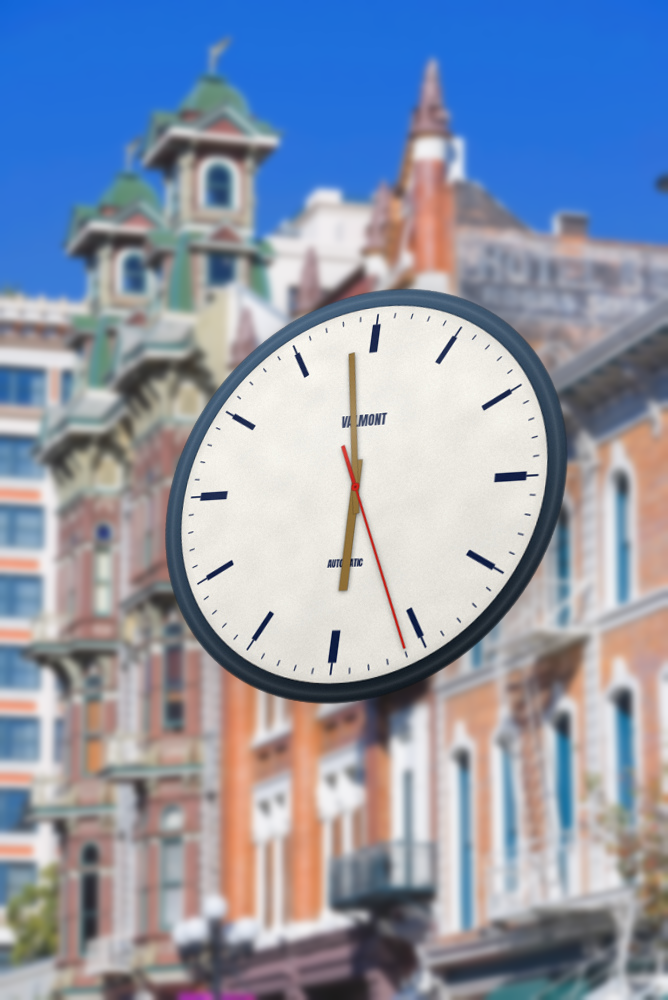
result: 5.58.26
